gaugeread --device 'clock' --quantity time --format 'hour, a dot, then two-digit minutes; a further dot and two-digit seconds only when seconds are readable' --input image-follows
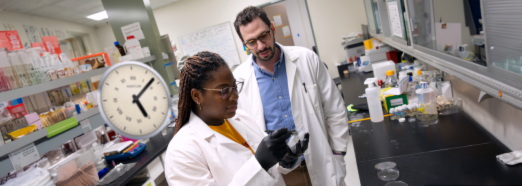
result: 5.08
